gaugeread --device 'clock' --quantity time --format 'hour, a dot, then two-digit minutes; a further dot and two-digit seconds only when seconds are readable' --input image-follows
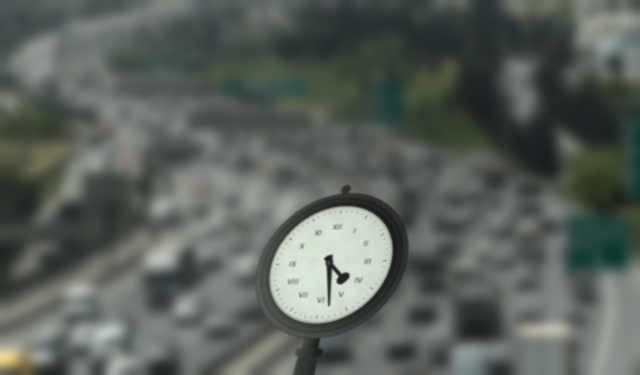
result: 4.28
